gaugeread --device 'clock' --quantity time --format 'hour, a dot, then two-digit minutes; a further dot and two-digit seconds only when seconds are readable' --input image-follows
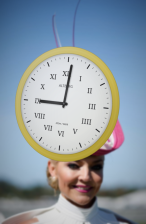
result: 9.01
